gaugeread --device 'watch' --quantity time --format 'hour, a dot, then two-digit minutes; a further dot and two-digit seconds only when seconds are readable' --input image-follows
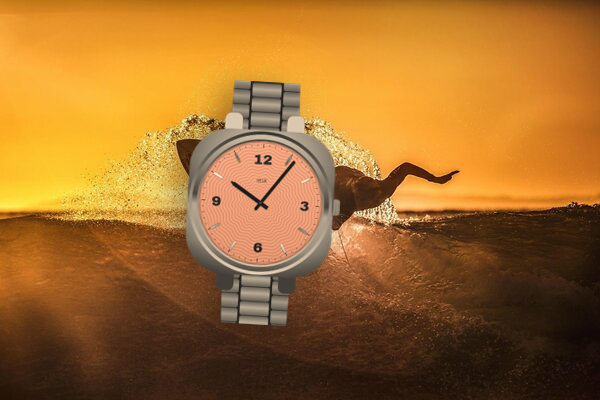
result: 10.06
